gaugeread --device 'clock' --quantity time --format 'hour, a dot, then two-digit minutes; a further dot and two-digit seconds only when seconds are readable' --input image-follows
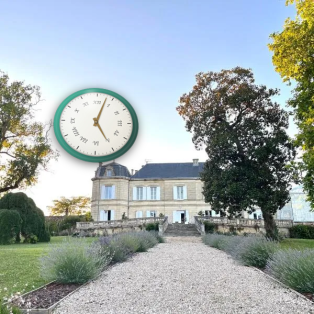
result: 5.03
